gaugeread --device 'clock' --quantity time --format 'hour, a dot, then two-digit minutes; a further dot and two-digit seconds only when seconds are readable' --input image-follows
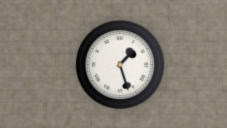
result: 1.27
